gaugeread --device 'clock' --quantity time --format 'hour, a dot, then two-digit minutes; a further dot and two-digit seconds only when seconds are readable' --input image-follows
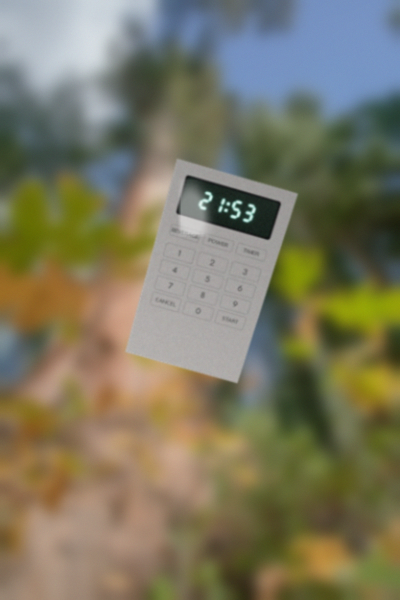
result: 21.53
